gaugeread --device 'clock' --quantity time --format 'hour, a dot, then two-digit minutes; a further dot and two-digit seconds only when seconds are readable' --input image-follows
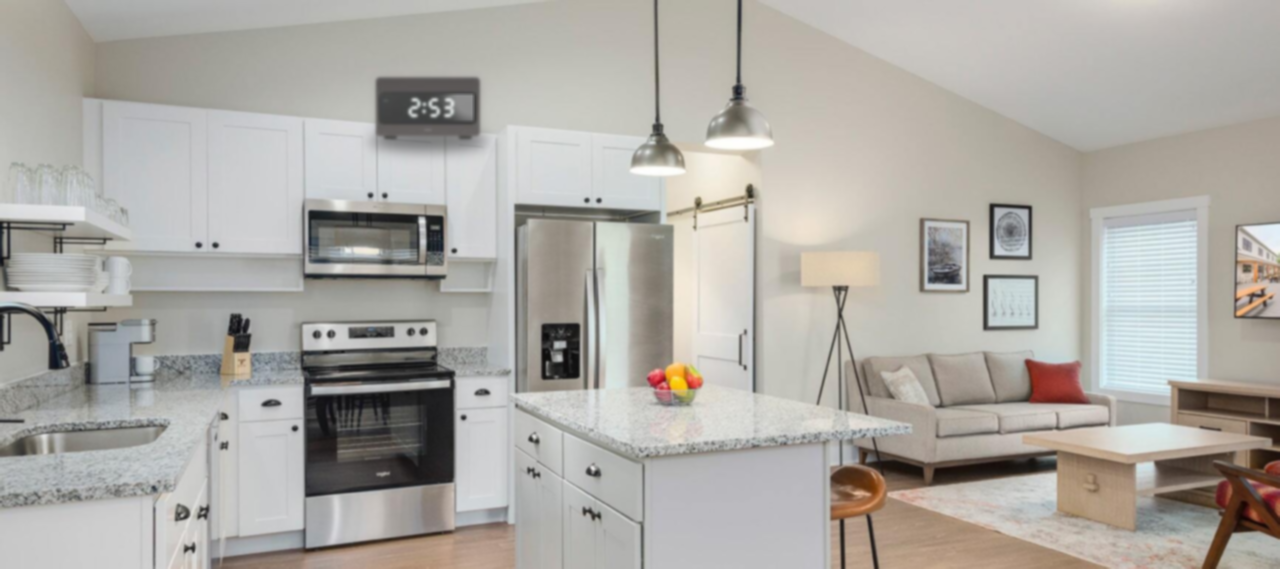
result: 2.53
